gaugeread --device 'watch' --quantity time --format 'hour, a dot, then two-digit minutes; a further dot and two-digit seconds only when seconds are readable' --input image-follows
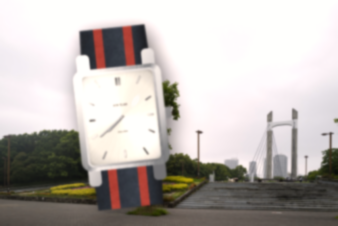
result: 7.39
